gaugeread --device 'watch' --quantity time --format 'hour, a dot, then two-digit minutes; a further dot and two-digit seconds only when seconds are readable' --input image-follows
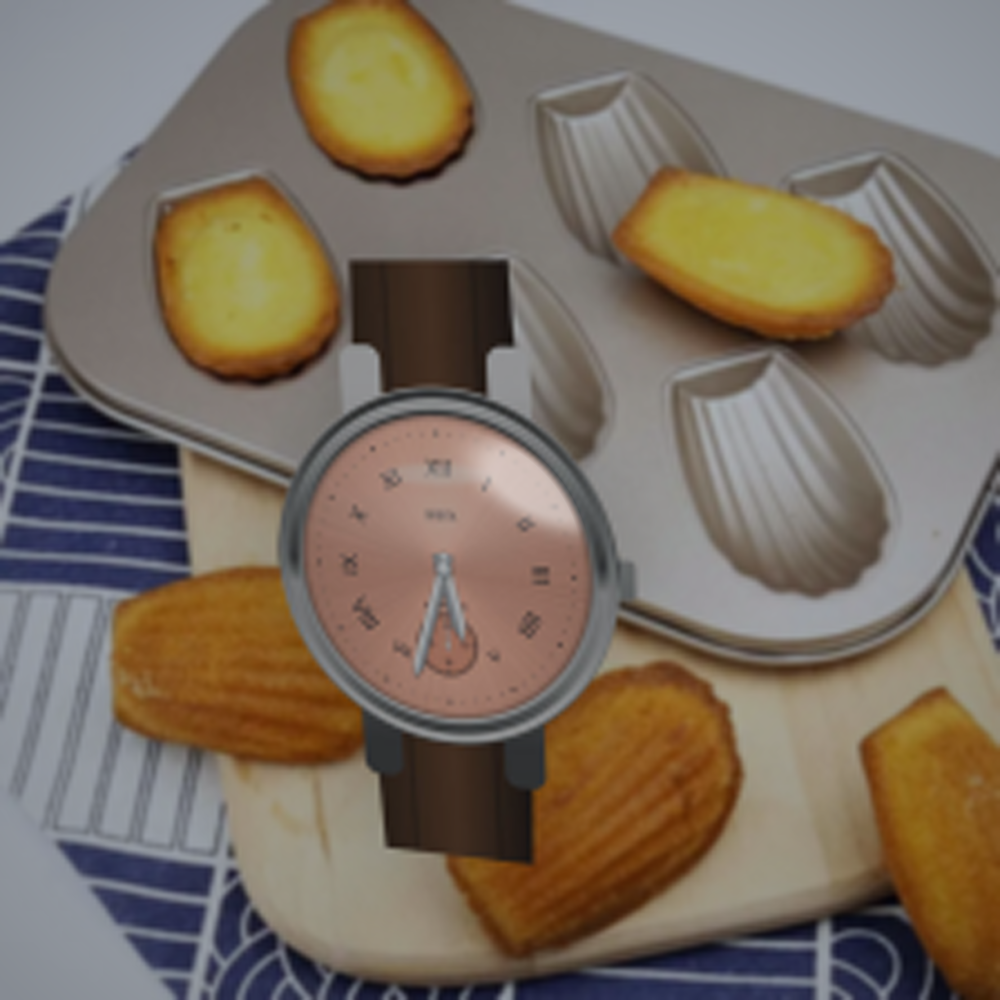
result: 5.33
